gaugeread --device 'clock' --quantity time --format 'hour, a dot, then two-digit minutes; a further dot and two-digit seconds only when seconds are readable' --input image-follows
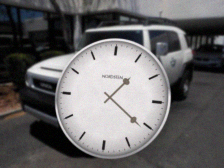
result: 1.21
